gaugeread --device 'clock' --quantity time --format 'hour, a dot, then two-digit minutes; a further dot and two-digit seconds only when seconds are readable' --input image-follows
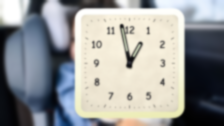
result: 12.58
